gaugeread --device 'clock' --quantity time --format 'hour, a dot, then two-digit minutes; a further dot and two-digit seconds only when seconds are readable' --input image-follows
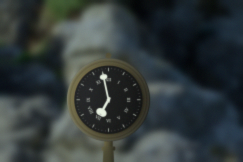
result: 6.58
